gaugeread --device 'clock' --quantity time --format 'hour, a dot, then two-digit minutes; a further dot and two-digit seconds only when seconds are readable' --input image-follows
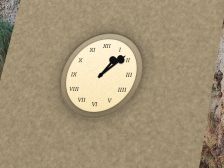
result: 1.08
